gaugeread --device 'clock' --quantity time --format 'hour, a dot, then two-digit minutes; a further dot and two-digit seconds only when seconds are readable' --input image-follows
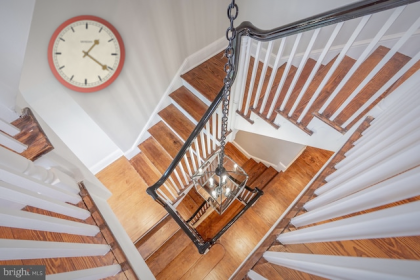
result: 1.21
